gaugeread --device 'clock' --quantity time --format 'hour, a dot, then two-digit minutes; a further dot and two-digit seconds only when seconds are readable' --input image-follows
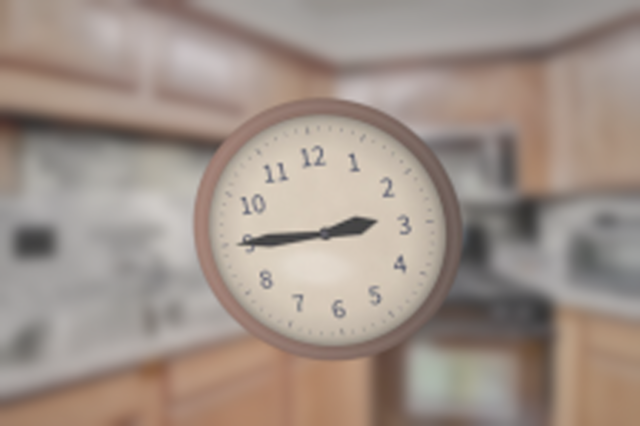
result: 2.45
